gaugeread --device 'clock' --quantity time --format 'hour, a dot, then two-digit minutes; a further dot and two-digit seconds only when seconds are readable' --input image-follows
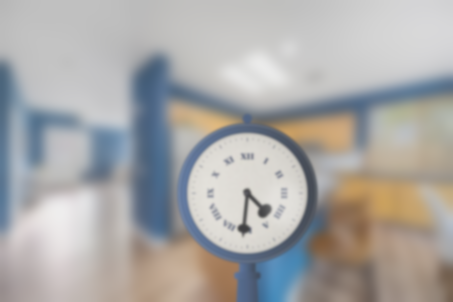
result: 4.31
